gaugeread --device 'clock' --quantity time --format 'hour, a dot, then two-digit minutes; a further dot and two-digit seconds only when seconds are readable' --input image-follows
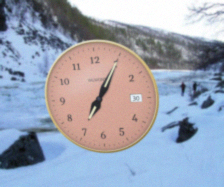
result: 7.05
